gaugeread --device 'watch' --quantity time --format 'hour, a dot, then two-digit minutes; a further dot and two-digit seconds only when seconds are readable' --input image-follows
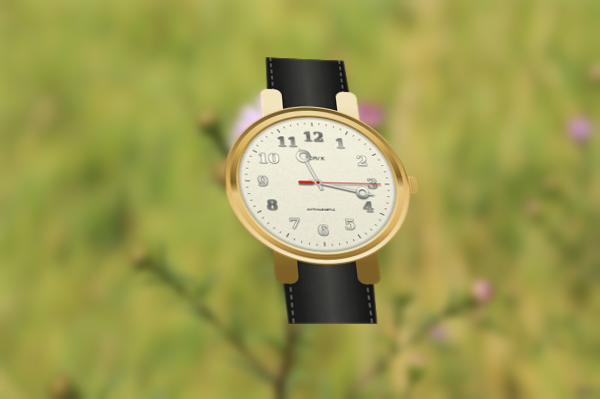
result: 11.17.15
